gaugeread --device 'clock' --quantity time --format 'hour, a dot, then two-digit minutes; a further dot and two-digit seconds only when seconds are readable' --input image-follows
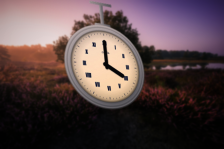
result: 4.00
